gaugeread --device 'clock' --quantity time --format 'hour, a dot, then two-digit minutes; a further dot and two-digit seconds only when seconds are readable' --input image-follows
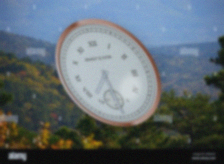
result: 7.29
